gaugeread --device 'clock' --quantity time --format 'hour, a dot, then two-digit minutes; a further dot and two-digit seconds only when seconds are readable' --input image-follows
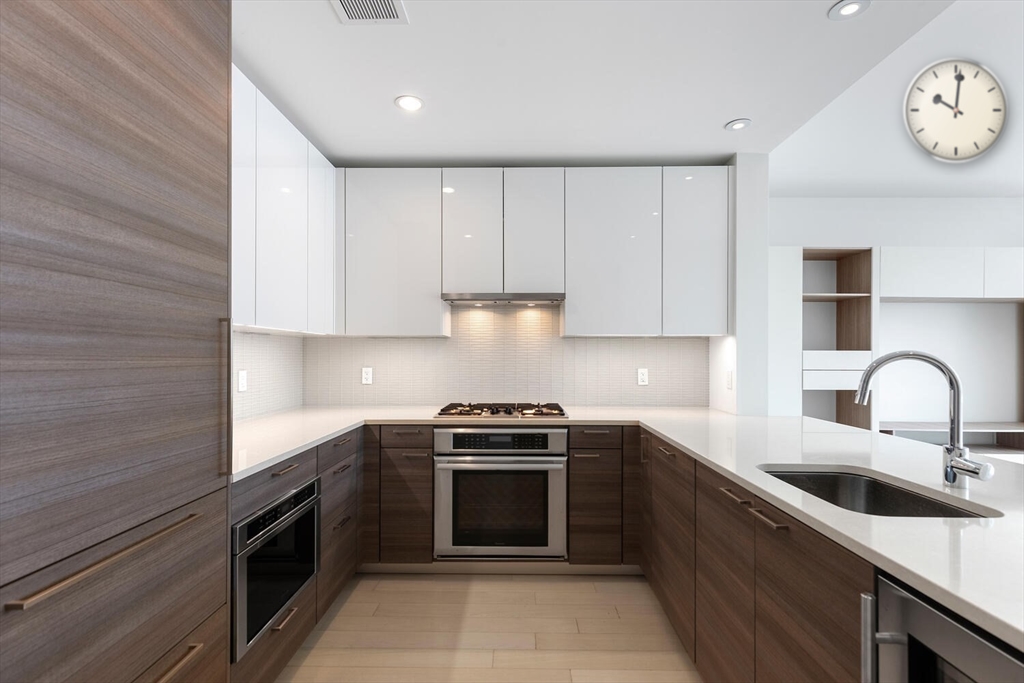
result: 10.01
